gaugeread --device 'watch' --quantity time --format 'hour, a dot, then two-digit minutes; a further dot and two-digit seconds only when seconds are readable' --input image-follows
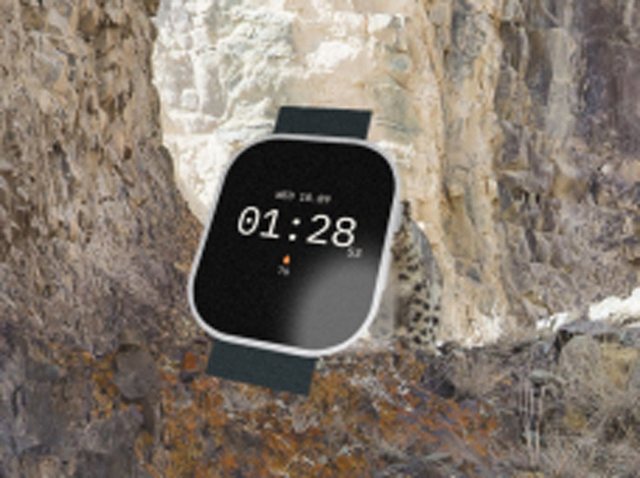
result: 1.28
